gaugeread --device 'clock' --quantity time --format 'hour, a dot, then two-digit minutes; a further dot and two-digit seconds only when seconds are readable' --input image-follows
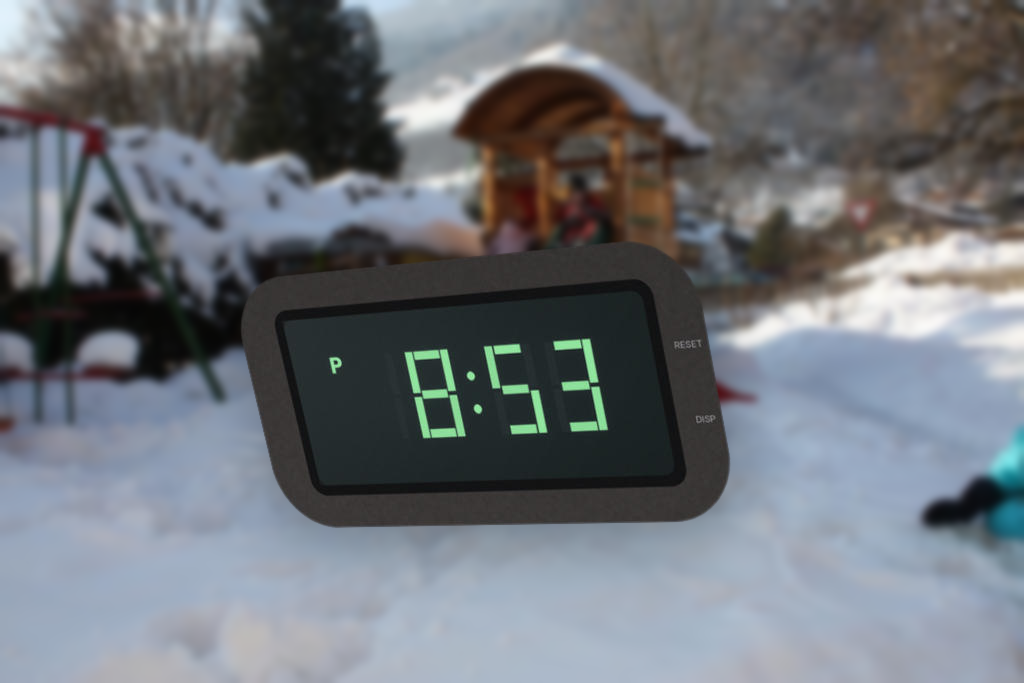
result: 8.53
